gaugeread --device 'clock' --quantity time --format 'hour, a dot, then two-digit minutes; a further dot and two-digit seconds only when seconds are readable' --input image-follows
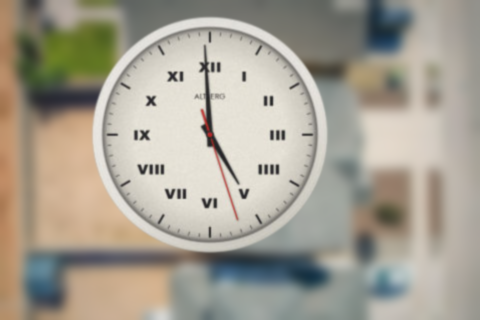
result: 4.59.27
